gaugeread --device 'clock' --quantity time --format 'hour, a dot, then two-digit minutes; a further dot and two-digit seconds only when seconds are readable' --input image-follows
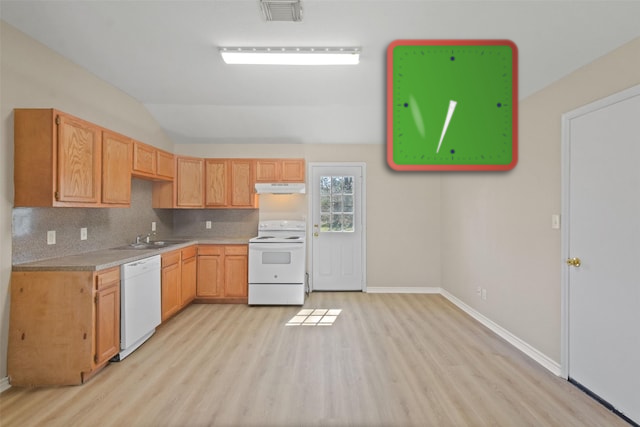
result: 6.33
